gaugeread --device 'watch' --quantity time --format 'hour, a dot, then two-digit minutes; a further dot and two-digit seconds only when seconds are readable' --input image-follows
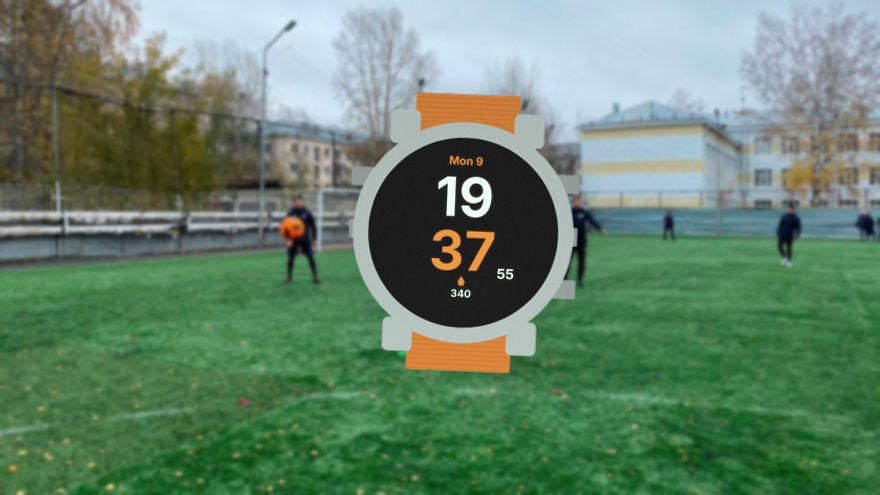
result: 19.37.55
